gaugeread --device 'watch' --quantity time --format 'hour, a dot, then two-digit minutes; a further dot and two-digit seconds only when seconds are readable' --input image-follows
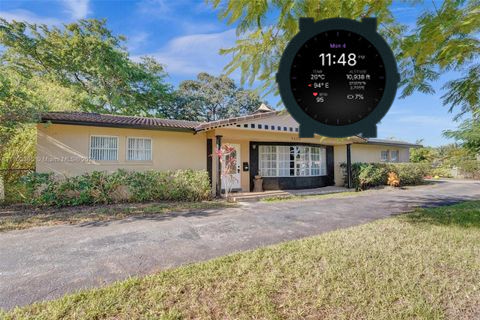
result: 11.48
